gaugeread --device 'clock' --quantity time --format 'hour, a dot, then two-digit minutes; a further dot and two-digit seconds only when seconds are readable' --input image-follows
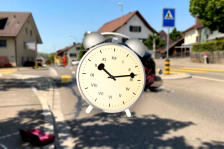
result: 10.13
